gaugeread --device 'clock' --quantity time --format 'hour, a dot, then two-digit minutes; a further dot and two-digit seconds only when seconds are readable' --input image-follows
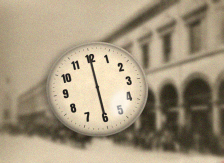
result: 6.00
